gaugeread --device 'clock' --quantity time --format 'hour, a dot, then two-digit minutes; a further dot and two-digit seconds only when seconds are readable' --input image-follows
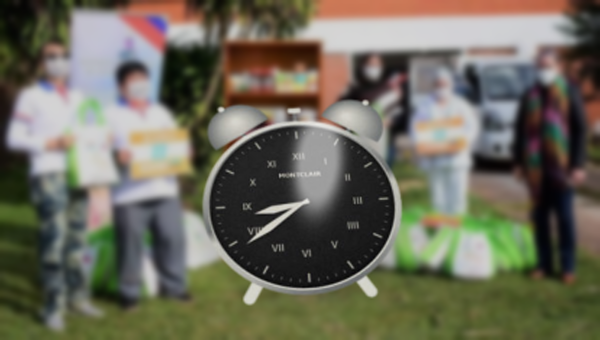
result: 8.39
